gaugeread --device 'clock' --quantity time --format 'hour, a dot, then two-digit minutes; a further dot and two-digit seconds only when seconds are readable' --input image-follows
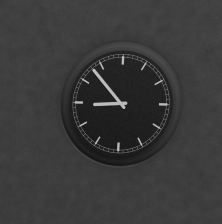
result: 8.53
